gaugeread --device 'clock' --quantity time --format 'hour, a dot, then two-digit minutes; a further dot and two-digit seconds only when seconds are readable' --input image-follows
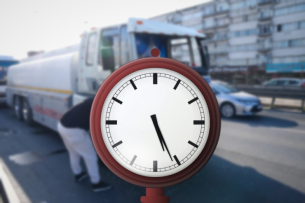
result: 5.26
